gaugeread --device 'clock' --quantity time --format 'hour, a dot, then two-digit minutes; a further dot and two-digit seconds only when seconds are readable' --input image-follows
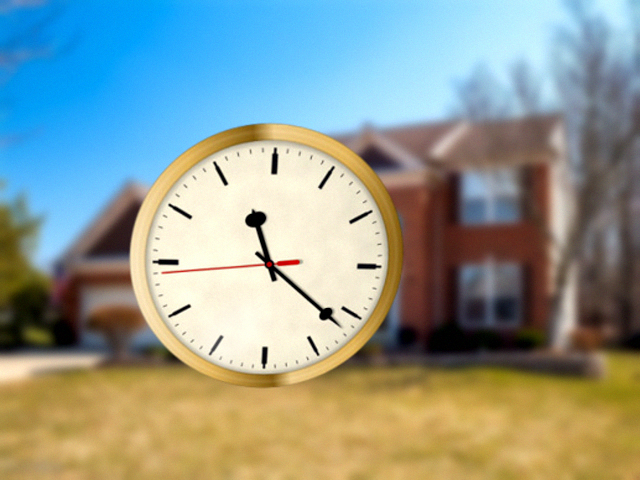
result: 11.21.44
